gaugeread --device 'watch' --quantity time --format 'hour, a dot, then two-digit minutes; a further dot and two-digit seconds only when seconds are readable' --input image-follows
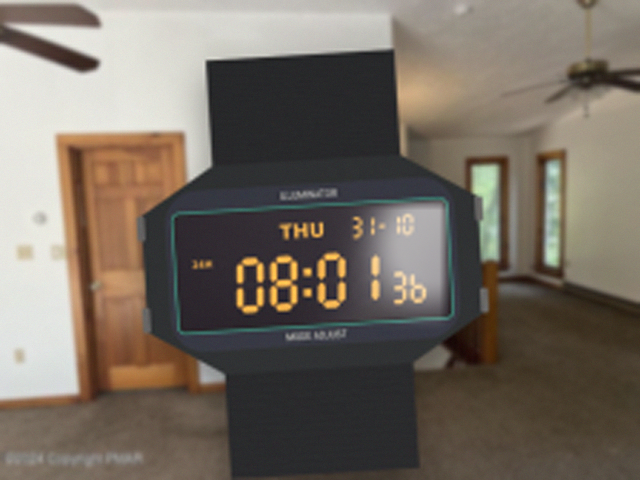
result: 8.01.36
